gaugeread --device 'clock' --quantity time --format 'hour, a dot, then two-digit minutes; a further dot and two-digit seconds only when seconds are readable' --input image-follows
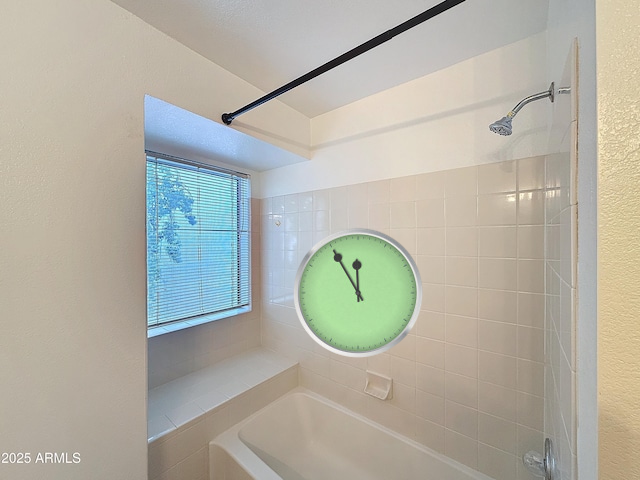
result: 11.55
